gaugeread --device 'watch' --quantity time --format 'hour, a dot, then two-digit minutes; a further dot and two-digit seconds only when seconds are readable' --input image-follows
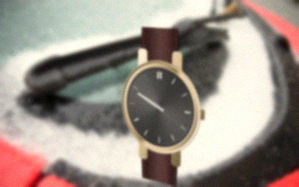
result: 9.49
